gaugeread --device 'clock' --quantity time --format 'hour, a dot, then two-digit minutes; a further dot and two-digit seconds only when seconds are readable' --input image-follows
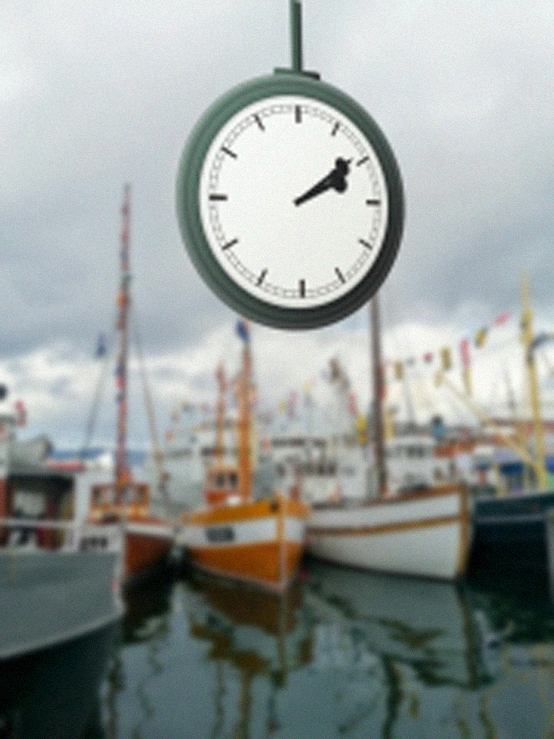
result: 2.09
